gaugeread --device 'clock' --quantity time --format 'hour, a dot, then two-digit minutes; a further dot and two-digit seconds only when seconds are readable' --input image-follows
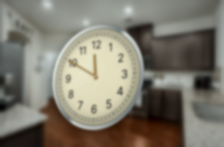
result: 11.50
